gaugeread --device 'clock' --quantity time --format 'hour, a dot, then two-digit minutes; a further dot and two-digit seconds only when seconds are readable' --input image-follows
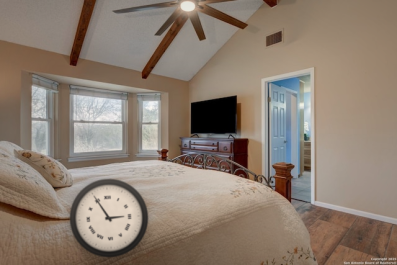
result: 2.55
